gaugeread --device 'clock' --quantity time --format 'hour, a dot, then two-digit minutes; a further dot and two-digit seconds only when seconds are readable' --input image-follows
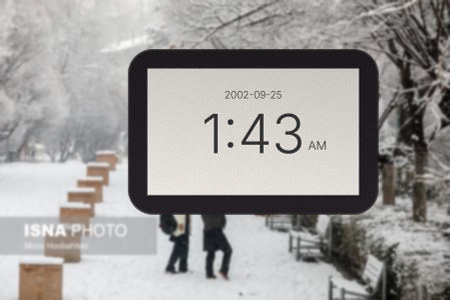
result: 1.43
